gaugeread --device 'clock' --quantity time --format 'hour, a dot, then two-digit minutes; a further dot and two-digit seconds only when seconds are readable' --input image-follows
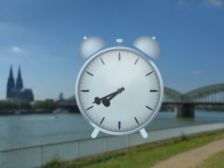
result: 7.41
